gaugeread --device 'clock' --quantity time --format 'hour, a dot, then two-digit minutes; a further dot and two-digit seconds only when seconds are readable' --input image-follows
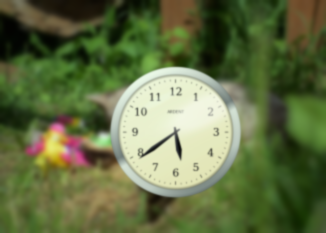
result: 5.39
